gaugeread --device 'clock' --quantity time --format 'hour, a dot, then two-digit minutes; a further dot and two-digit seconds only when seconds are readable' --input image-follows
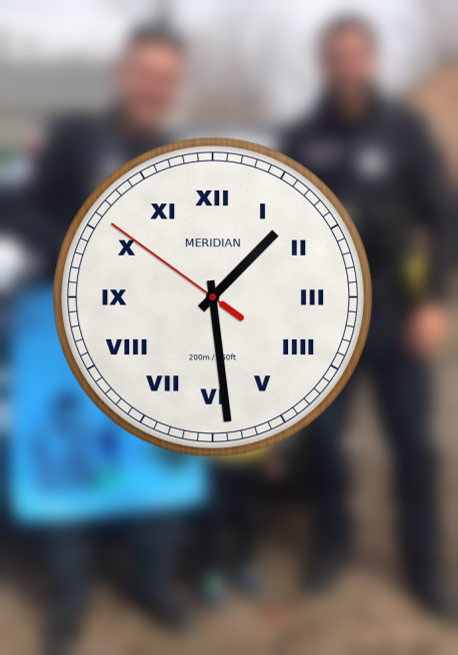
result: 1.28.51
